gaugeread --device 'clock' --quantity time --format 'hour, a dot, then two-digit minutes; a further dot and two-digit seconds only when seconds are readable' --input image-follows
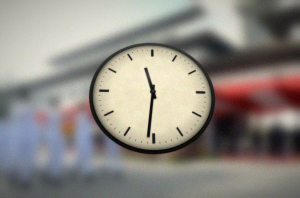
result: 11.31
